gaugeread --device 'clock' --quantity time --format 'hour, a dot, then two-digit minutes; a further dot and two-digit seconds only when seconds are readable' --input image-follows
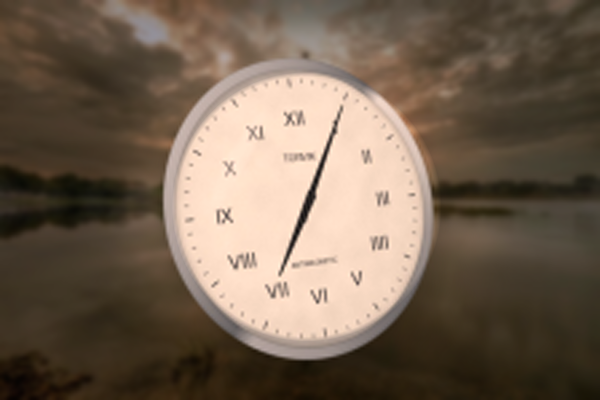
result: 7.05
